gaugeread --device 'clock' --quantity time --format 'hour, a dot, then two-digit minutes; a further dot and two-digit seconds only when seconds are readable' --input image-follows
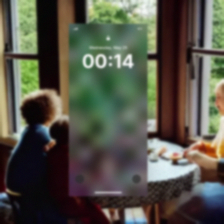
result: 0.14
